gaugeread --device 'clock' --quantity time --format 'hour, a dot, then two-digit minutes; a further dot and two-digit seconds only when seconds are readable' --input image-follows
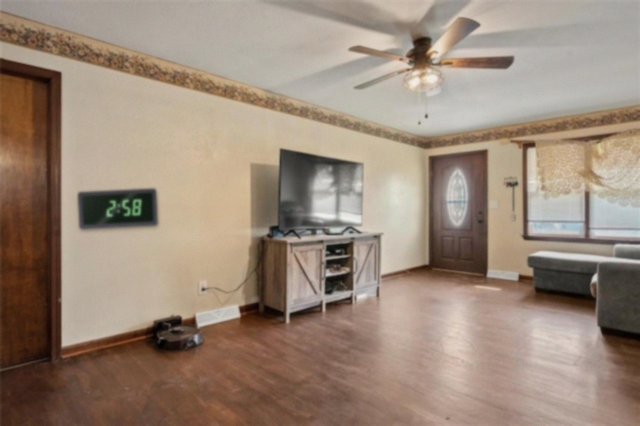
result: 2.58
